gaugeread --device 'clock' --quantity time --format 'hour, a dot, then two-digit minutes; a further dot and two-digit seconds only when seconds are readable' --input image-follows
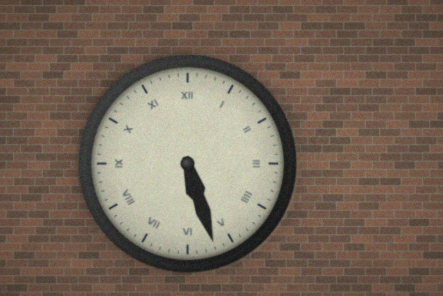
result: 5.27
